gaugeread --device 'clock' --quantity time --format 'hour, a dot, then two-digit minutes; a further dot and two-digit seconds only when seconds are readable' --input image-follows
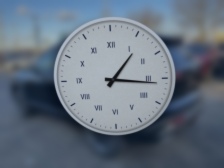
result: 1.16
